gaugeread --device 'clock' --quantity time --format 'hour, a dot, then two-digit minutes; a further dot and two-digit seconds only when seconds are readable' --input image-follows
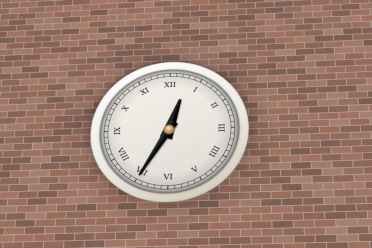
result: 12.35
